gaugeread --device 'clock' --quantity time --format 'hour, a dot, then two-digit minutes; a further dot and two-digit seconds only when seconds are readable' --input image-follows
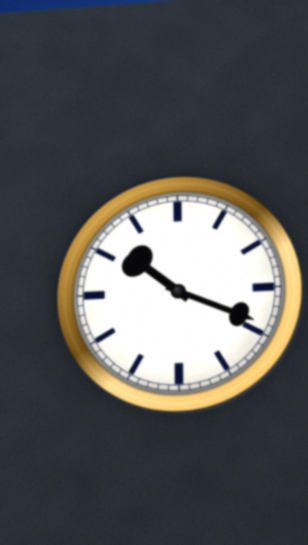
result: 10.19
